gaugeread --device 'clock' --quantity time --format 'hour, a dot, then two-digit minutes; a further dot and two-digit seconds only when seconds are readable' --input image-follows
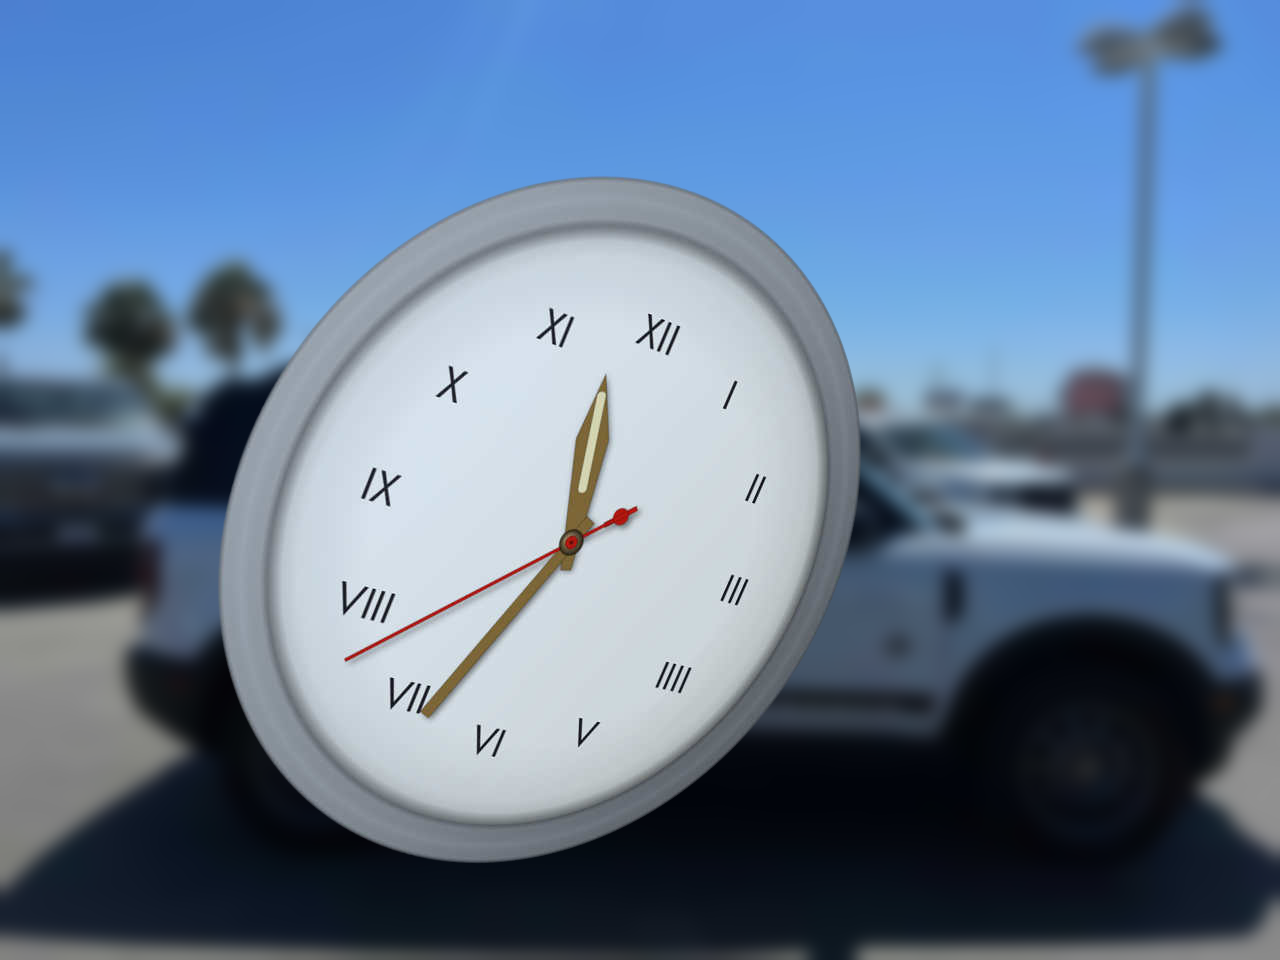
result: 11.33.38
